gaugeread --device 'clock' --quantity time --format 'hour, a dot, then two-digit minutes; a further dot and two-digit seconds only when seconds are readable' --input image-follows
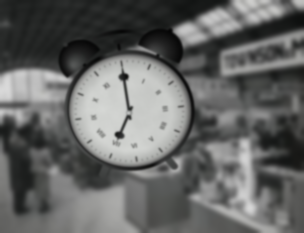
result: 7.00
